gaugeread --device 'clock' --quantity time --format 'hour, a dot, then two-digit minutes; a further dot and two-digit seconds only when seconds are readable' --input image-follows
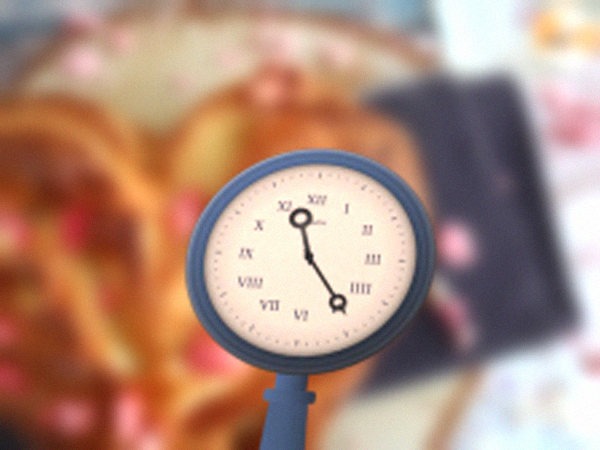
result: 11.24
